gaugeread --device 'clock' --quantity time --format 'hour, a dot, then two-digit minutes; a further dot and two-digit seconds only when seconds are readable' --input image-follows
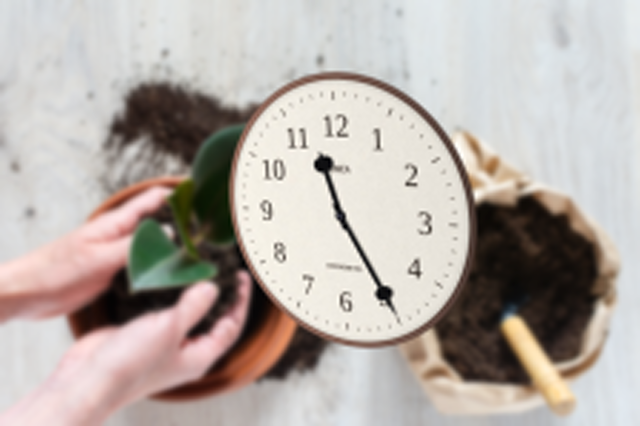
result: 11.25
